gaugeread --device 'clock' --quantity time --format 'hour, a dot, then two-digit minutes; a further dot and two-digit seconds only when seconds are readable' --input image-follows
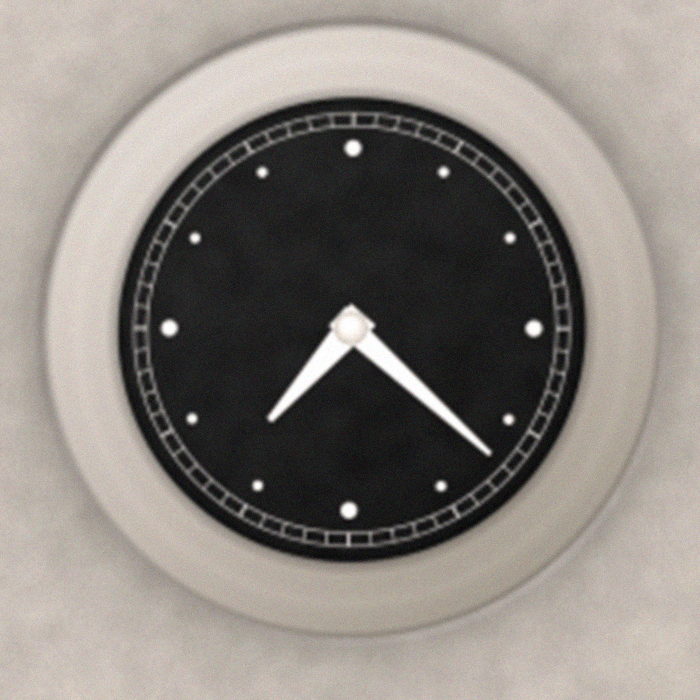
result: 7.22
